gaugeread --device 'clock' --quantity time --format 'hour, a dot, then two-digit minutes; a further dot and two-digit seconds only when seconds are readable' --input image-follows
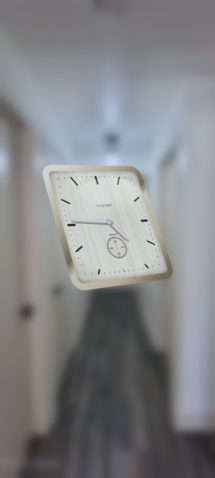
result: 4.46
